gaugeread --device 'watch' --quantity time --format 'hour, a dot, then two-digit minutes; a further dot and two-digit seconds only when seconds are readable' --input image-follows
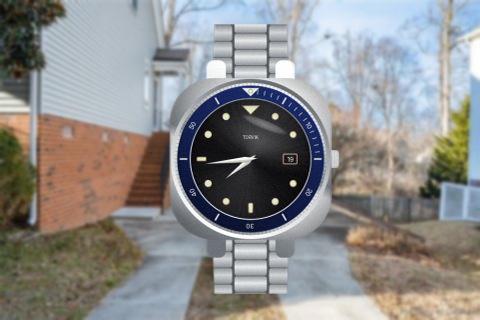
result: 7.44
